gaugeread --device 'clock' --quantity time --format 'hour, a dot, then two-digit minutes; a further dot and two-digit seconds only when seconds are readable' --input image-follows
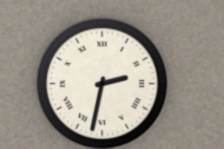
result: 2.32
